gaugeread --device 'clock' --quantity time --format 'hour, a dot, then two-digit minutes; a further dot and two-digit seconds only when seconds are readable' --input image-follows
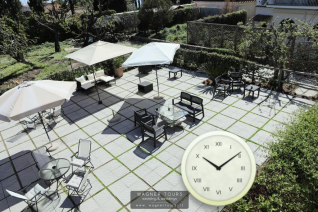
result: 10.09
